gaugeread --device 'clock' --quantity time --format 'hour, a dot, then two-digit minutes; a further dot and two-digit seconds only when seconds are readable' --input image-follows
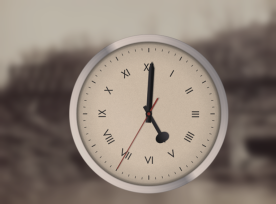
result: 5.00.35
